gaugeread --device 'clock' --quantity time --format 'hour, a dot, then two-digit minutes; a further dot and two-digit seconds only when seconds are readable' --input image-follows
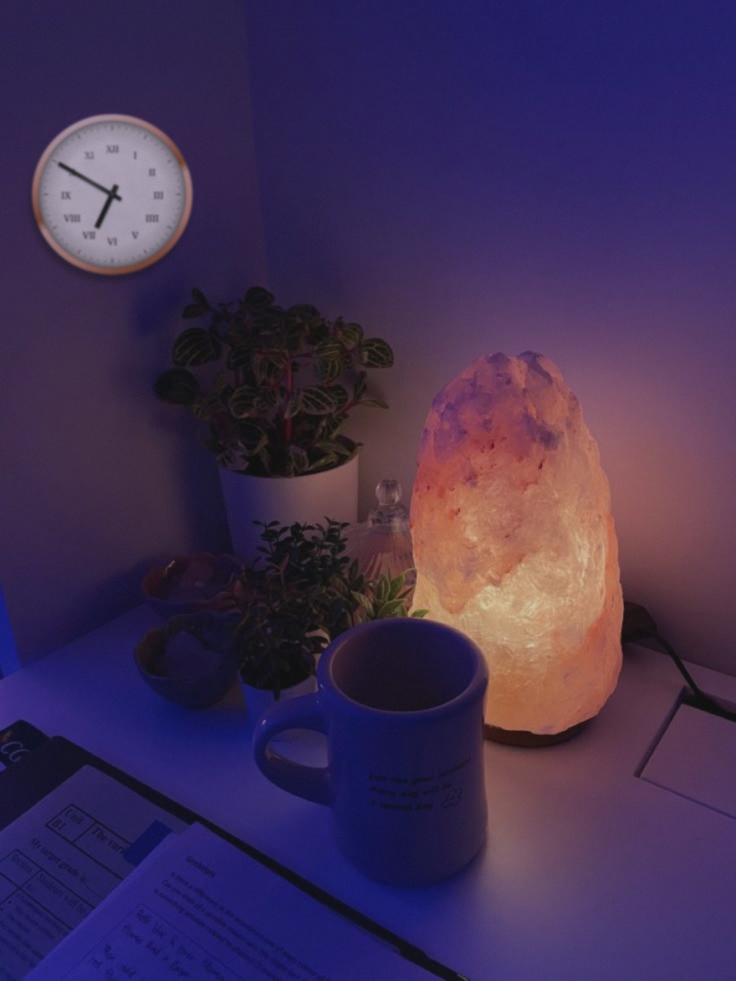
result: 6.50
